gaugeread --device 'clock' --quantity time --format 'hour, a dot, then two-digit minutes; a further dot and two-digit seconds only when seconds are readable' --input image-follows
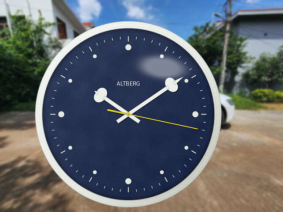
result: 10.09.17
